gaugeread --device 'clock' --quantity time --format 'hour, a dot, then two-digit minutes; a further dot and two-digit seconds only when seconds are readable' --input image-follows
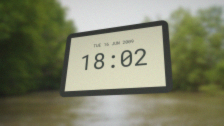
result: 18.02
